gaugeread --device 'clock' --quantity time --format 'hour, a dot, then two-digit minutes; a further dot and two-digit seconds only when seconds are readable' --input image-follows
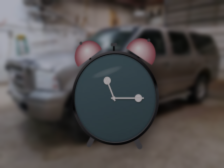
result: 11.15
